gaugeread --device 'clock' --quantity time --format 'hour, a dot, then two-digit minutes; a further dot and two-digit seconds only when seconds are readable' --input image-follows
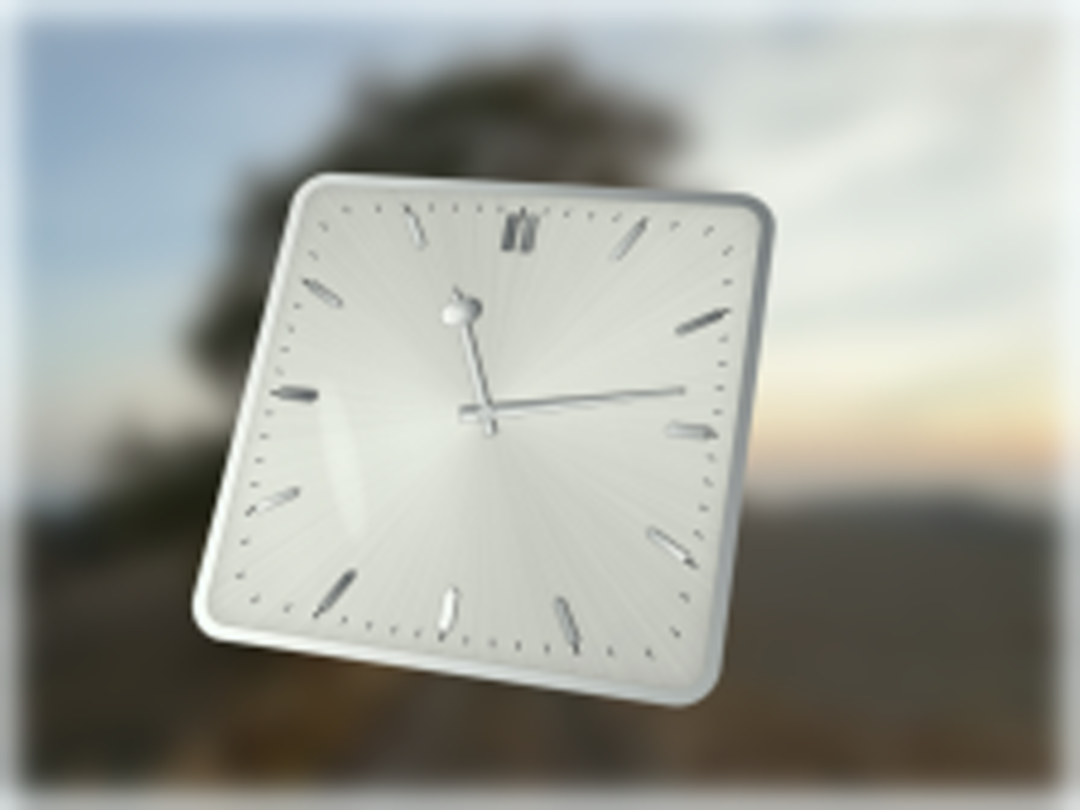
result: 11.13
